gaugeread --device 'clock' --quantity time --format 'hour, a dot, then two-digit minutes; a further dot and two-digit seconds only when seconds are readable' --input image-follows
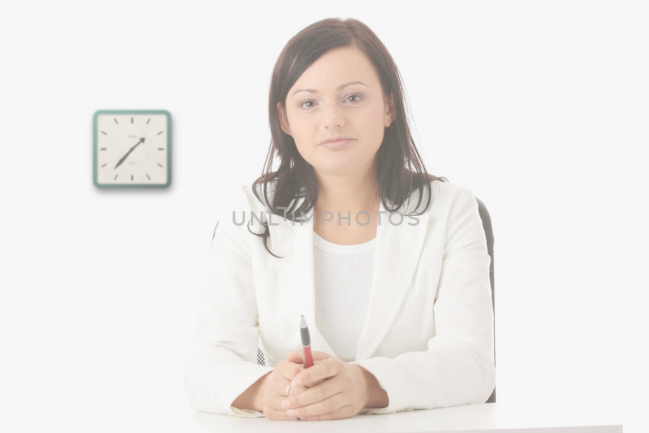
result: 1.37
